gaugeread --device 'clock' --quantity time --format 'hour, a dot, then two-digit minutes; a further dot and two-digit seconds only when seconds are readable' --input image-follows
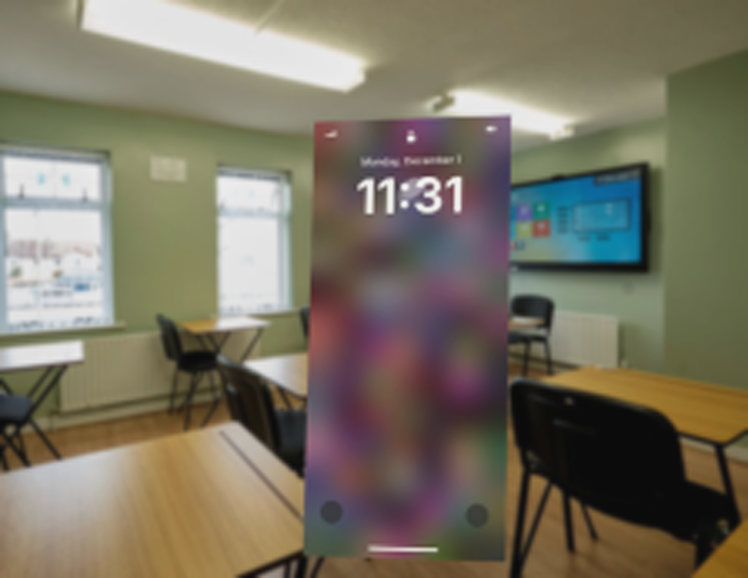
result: 11.31
